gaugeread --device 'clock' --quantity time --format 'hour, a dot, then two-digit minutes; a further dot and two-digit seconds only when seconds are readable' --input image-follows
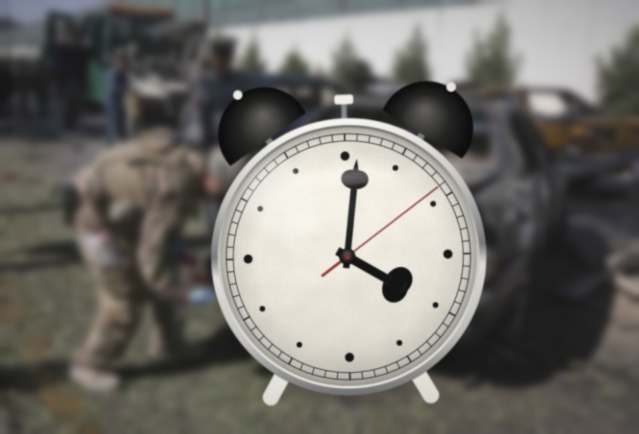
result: 4.01.09
